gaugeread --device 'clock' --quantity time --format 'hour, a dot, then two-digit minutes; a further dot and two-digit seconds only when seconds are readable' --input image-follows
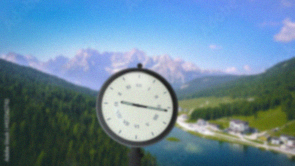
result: 9.16
